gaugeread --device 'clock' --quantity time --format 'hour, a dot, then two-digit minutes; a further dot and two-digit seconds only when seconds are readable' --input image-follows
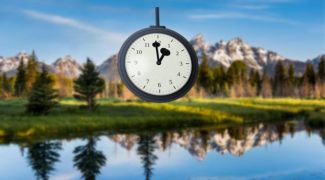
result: 12.59
